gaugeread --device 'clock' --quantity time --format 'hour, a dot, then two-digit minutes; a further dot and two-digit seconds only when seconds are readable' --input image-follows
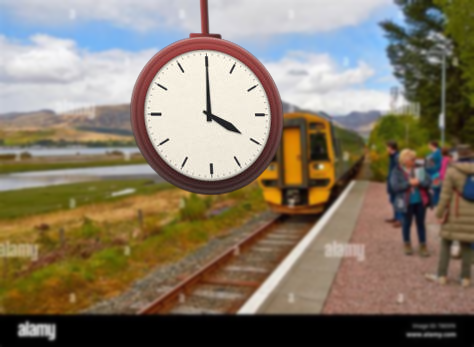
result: 4.00
